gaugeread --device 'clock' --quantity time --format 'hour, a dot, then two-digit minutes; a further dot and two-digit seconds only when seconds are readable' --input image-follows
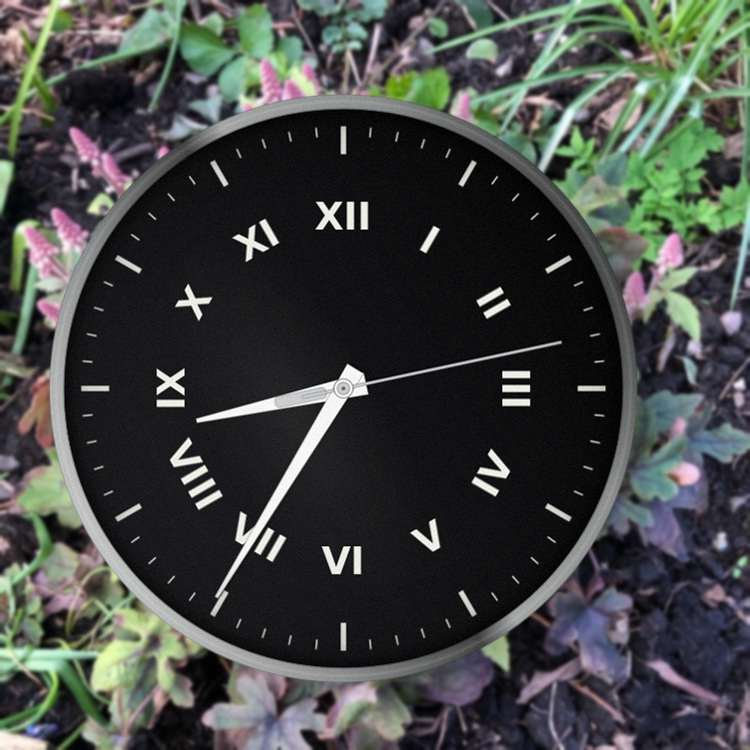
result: 8.35.13
